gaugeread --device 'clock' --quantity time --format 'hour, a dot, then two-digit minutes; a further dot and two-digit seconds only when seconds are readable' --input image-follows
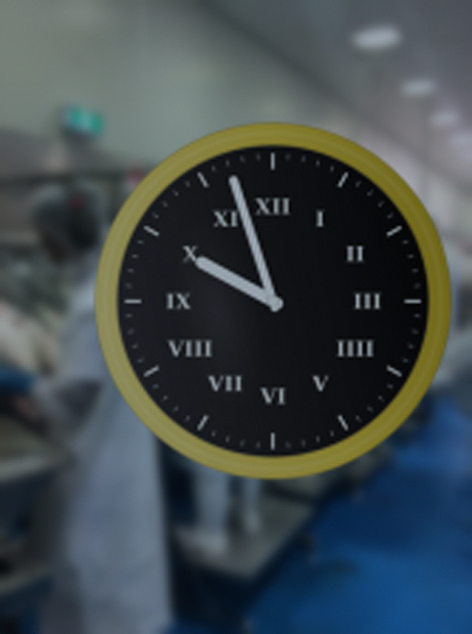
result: 9.57
